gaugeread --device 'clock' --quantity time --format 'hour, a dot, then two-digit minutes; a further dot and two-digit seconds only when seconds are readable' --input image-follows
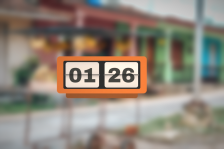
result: 1.26
